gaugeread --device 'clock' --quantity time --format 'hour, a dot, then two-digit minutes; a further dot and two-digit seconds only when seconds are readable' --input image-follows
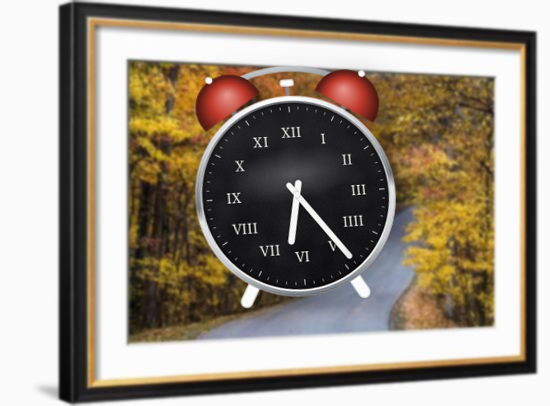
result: 6.24
